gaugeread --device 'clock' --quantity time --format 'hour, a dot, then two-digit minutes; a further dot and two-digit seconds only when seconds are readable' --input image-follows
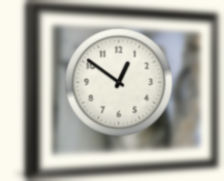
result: 12.51
